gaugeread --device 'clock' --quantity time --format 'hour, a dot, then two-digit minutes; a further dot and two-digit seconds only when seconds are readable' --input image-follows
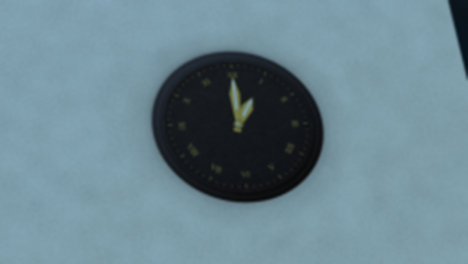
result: 1.00
